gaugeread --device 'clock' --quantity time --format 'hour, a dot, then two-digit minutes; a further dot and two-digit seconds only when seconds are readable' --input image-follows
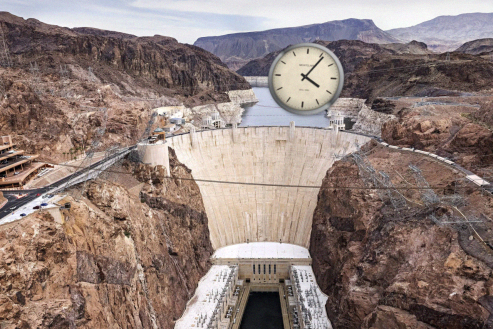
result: 4.06
